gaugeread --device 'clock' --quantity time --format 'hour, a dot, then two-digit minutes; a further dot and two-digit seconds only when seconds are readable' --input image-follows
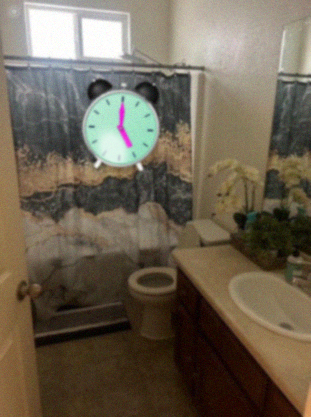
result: 5.00
